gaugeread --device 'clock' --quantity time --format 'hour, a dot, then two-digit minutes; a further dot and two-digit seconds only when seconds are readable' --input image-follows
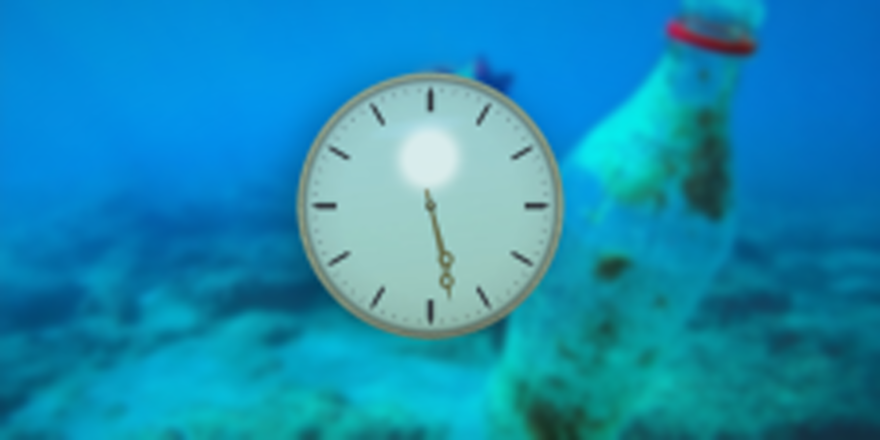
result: 5.28
